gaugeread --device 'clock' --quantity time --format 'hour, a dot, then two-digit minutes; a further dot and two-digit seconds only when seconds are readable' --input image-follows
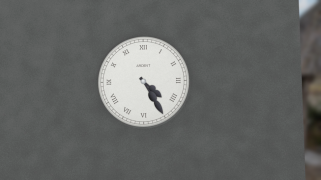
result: 4.25
